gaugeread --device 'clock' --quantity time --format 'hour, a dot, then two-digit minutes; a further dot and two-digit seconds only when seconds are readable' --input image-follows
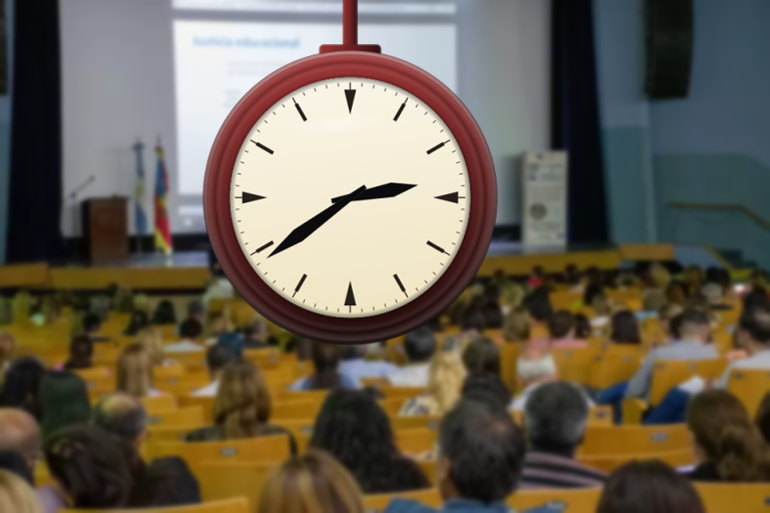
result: 2.39
